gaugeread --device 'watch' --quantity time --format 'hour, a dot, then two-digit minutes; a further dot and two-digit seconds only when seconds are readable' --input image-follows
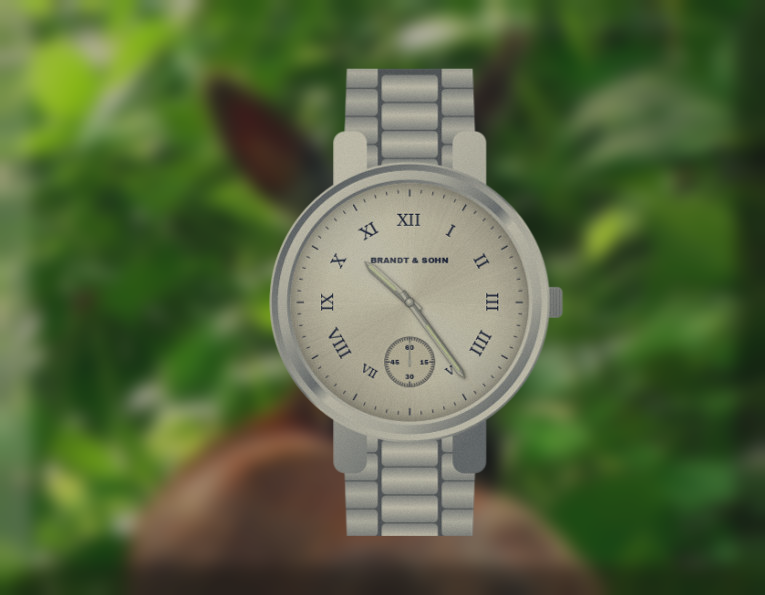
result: 10.24
